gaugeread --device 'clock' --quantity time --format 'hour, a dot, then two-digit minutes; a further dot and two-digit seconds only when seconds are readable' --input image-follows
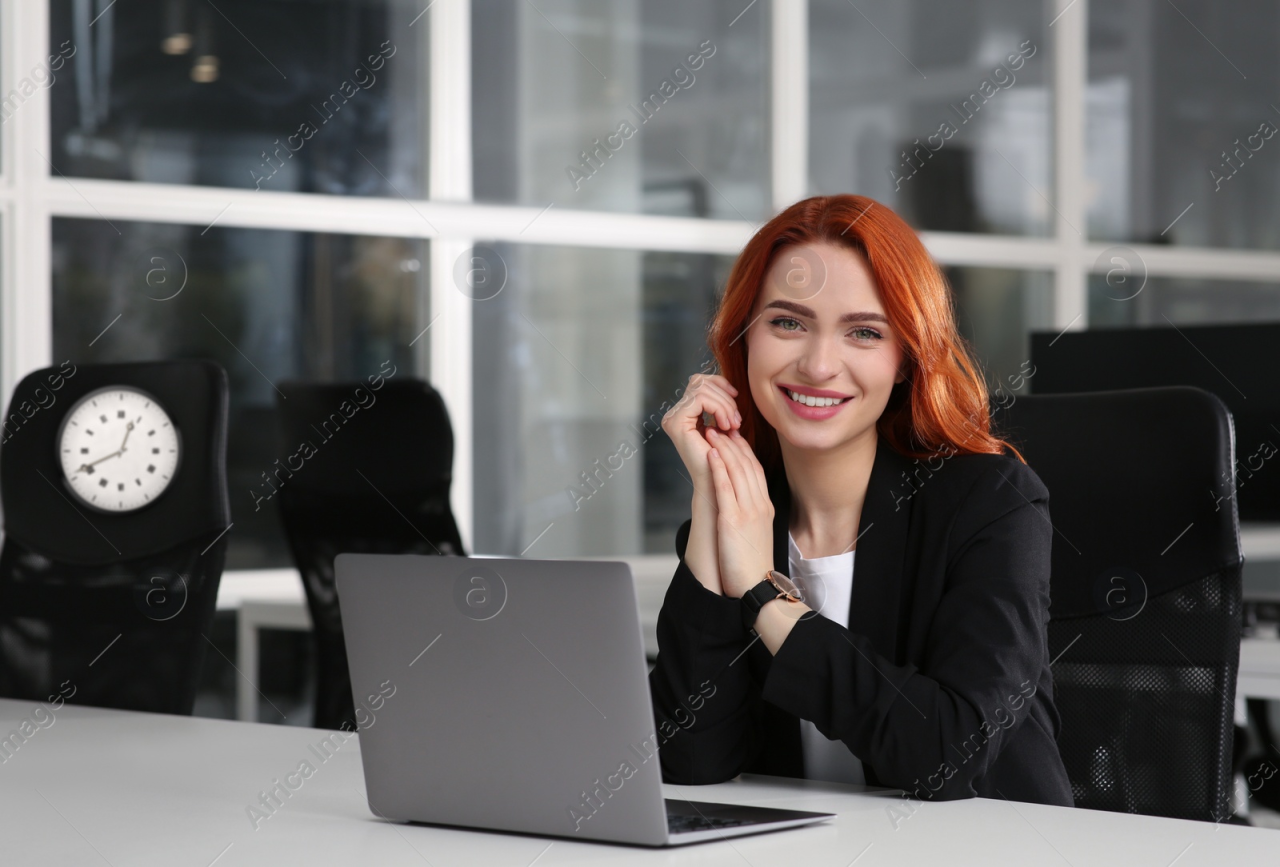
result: 12.41
